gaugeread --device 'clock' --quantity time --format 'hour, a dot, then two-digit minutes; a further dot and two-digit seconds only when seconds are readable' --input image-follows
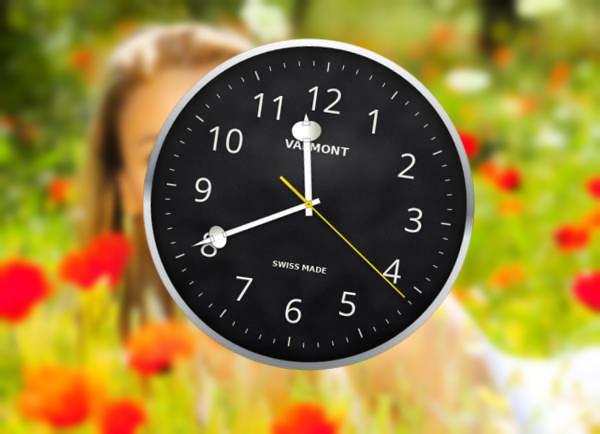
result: 11.40.21
